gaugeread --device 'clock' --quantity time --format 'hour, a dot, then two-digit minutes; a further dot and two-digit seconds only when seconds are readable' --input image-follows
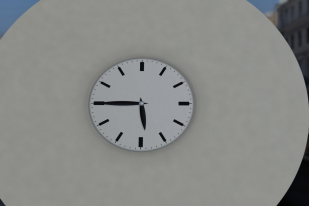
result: 5.45
